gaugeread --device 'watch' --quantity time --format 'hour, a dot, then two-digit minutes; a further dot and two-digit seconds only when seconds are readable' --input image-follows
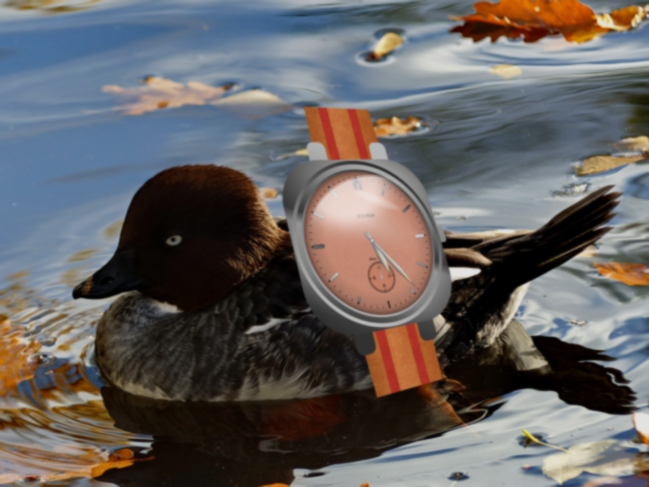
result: 5.24
